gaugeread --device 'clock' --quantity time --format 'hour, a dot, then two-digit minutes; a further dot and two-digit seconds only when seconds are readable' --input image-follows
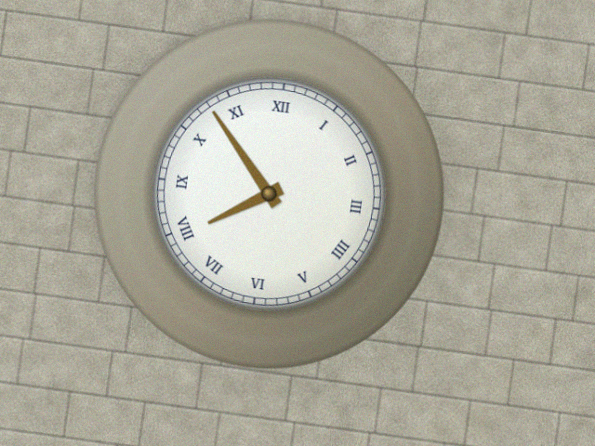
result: 7.53
